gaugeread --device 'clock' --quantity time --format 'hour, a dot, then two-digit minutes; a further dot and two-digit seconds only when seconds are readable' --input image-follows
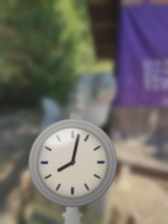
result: 8.02
